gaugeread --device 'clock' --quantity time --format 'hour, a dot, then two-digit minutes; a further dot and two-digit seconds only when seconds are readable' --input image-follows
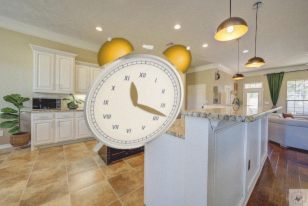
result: 11.18
